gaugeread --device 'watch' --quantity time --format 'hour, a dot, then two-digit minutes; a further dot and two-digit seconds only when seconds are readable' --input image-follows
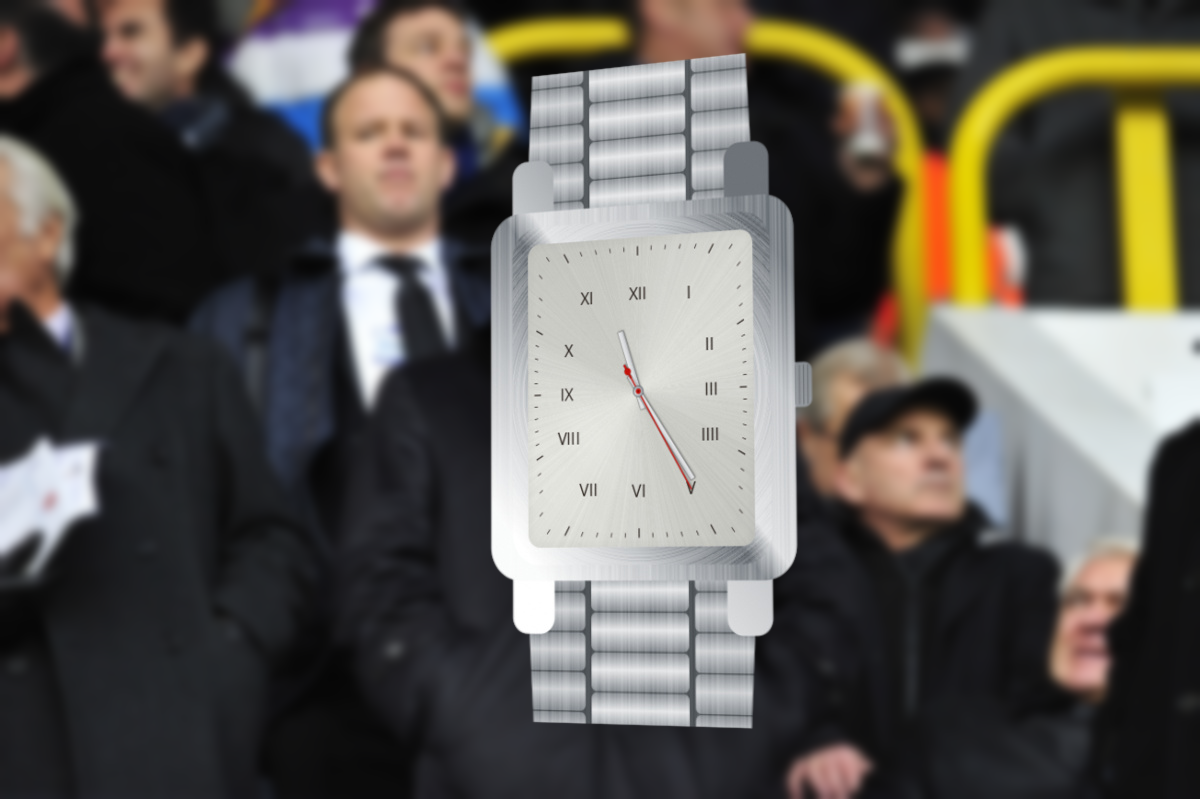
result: 11.24.25
